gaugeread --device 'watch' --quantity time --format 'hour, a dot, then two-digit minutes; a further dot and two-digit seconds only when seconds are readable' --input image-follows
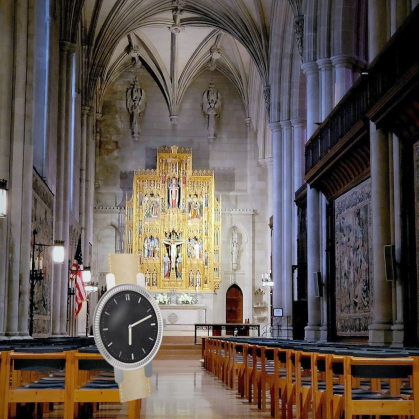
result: 6.12
